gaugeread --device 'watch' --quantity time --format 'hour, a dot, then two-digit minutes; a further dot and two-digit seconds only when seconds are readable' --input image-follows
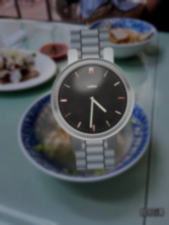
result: 4.31
